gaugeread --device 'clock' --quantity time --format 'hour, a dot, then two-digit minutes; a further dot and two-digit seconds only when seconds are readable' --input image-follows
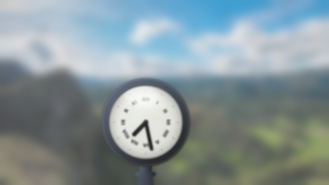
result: 7.28
